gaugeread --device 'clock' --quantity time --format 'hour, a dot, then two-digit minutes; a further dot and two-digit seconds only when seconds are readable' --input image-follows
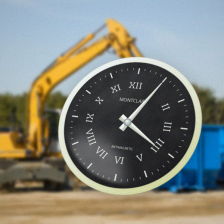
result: 4.05
